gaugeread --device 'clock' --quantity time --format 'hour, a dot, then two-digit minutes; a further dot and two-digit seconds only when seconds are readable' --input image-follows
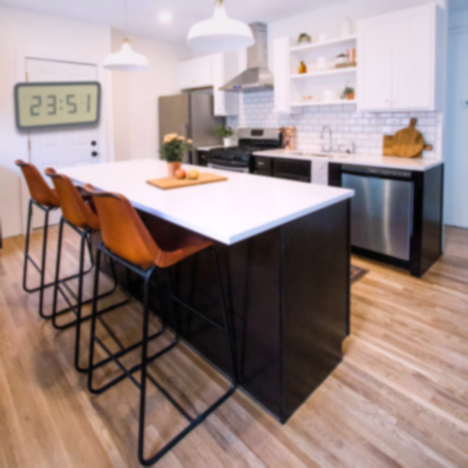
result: 23.51
